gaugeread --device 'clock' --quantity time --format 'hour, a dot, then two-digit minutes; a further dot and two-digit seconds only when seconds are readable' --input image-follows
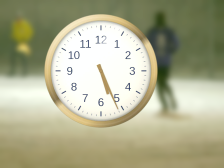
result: 5.26
